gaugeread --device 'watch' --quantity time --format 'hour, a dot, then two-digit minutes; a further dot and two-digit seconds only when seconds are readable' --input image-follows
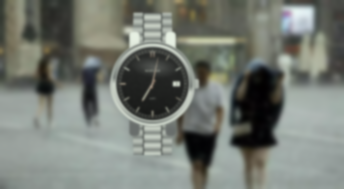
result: 7.02
